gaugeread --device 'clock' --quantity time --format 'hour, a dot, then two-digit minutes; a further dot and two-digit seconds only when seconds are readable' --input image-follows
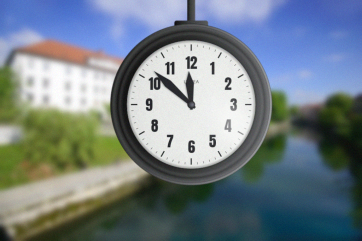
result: 11.52
